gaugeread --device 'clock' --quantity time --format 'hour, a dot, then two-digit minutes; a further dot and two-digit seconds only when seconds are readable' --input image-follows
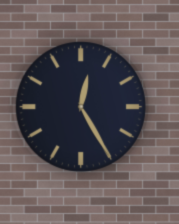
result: 12.25
